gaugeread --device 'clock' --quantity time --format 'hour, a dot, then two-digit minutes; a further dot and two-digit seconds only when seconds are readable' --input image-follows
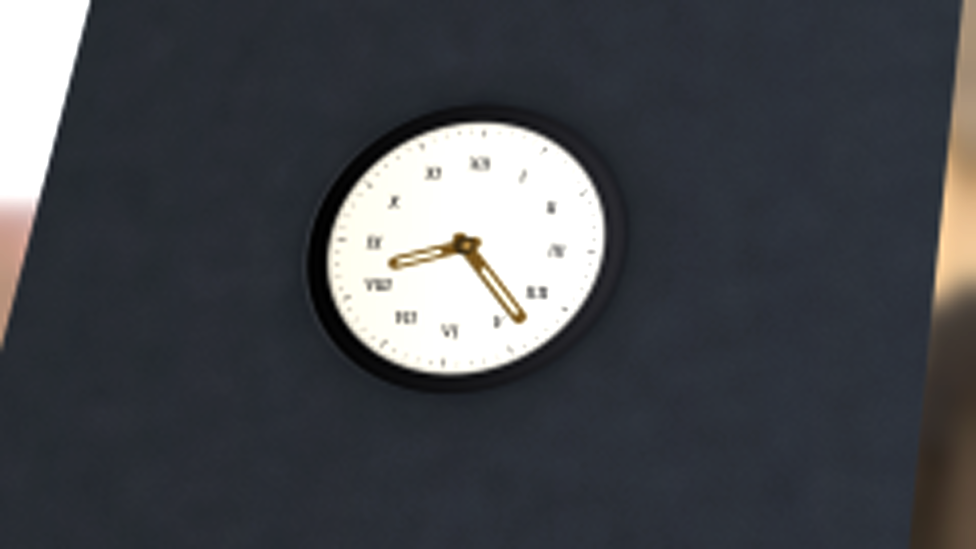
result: 8.23
